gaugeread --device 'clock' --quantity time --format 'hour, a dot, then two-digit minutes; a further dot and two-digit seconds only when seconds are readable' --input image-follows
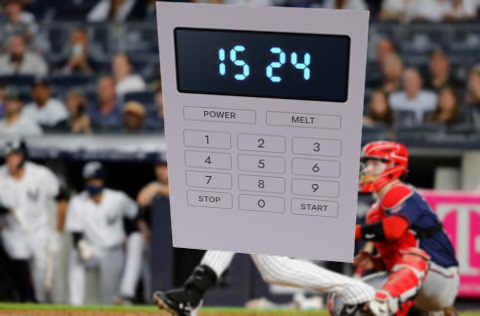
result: 15.24
